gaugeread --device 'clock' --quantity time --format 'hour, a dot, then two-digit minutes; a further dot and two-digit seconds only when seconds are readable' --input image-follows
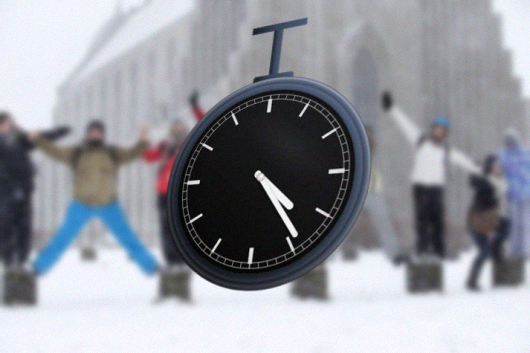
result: 4.24
